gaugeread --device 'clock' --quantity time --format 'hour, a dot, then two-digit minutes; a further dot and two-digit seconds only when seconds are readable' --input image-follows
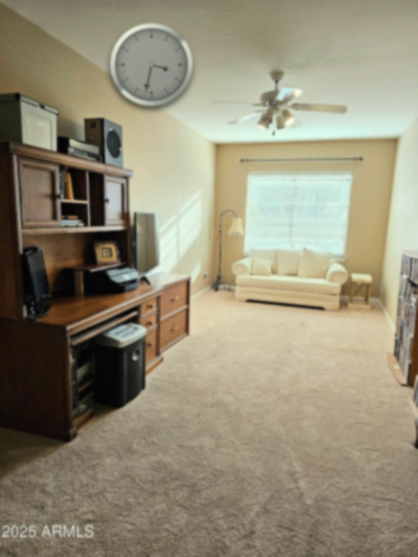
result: 3.32
